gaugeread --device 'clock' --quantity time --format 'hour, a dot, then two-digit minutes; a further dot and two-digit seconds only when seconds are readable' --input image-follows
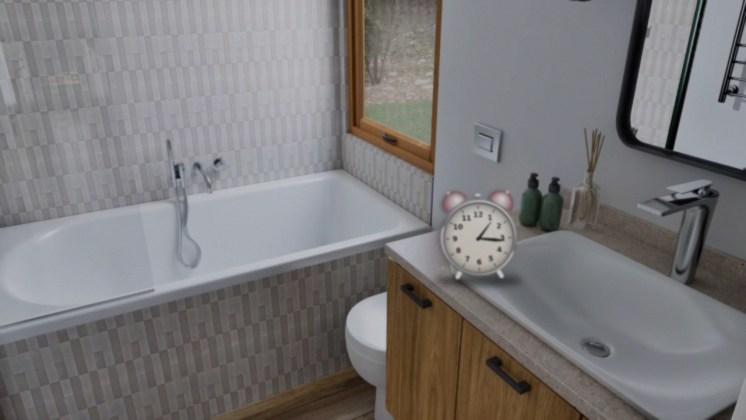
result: 1.16
